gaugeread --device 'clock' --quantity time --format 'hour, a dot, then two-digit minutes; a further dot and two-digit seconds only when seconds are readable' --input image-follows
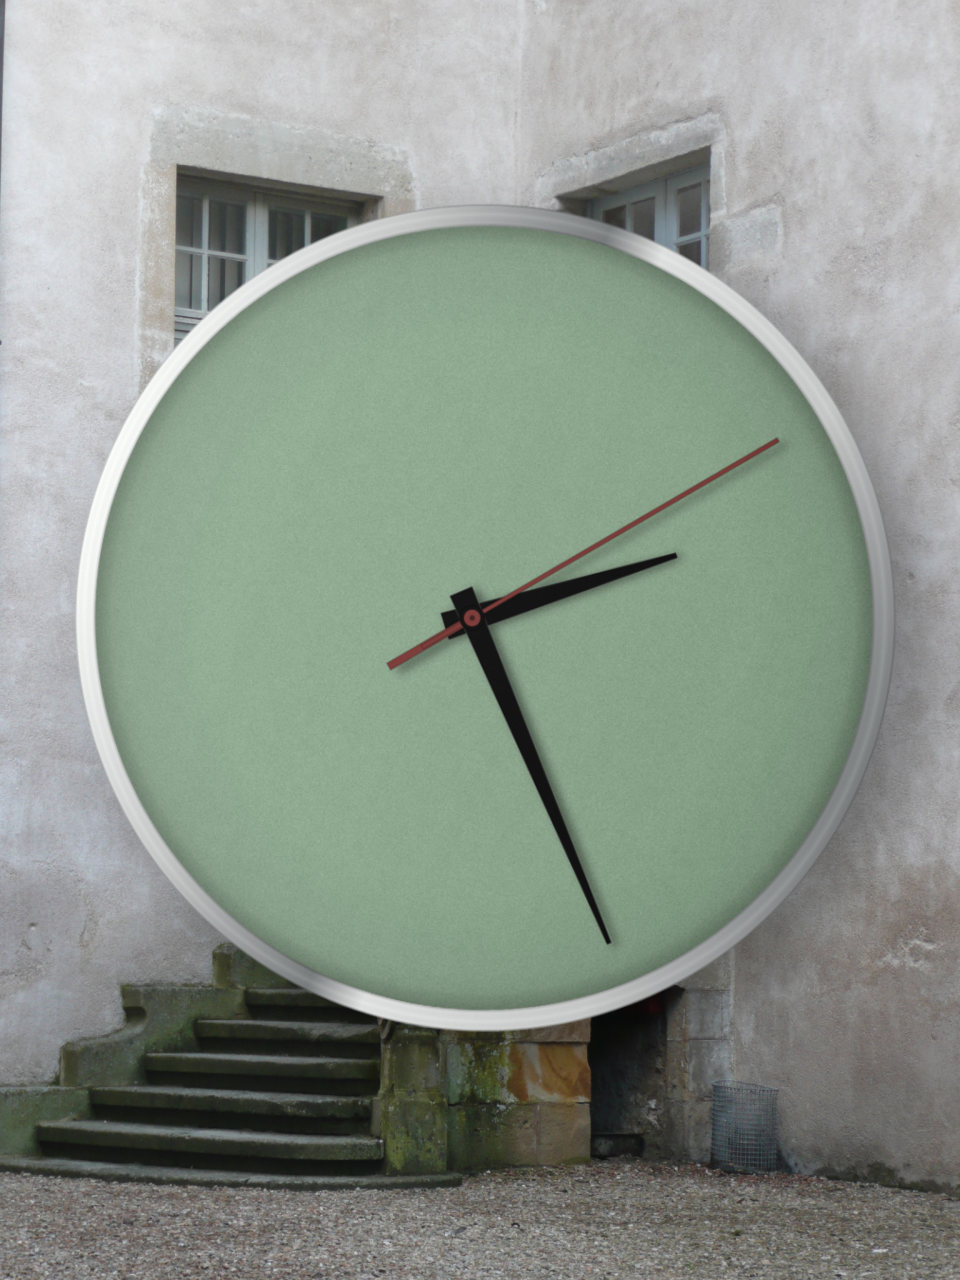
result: 2.26.10
